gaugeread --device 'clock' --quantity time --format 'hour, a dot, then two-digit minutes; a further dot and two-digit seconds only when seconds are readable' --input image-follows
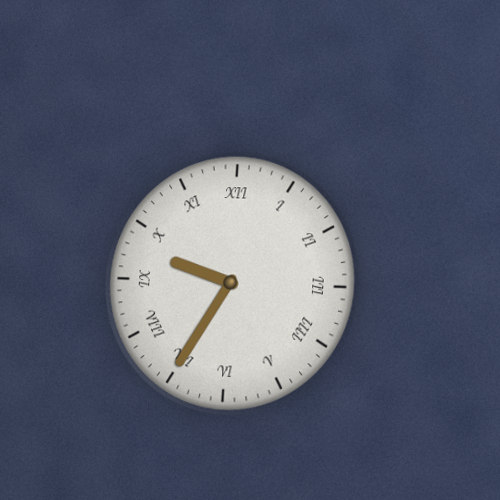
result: 9.35
